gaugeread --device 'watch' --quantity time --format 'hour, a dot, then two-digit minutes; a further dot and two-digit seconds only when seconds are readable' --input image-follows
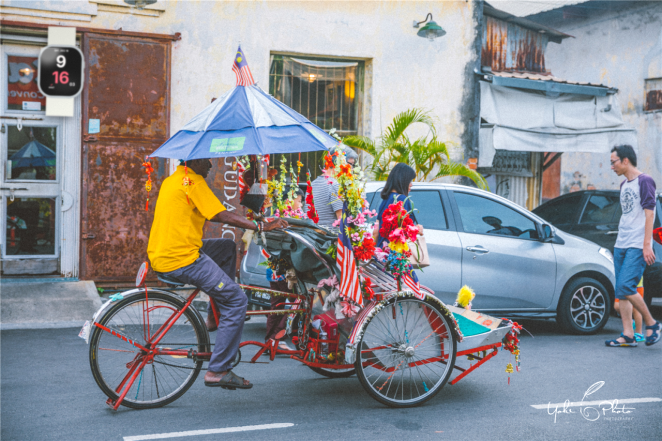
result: 9.16
